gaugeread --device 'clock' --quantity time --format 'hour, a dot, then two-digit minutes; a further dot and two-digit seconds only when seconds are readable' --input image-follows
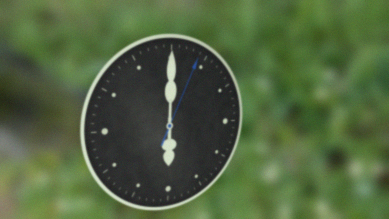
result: 6.00.04
